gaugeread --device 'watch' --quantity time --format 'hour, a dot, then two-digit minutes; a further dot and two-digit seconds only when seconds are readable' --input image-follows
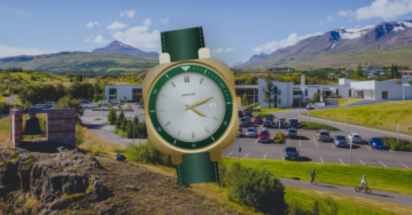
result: 4.12
